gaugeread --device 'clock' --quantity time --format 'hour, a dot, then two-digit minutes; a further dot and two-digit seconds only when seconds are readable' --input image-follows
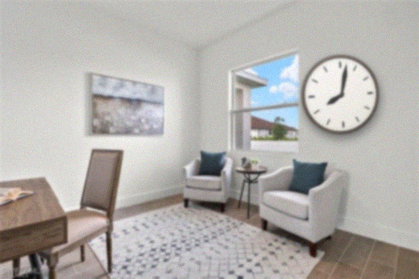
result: 8.02
